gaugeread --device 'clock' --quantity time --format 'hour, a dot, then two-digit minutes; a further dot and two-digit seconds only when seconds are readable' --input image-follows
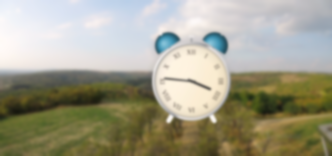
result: 3.46
